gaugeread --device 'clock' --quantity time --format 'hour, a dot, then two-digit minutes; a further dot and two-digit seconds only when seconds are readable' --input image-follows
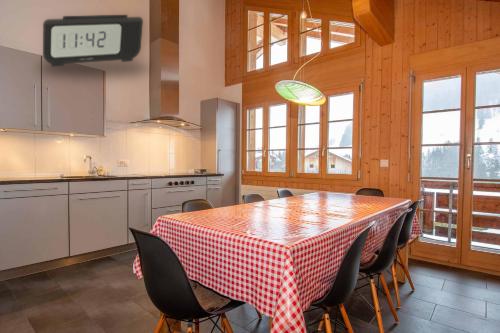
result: 11.42
